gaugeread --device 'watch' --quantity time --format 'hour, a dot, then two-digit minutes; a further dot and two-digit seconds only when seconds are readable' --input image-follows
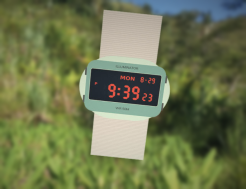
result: 9.39.23
